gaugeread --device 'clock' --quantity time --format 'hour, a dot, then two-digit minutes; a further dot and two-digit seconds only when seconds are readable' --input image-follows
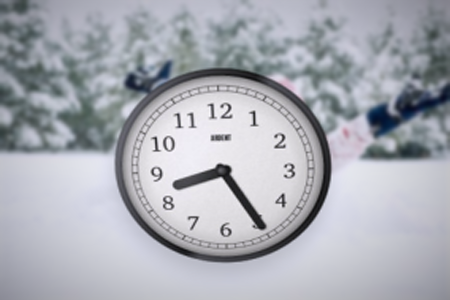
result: 8.25
